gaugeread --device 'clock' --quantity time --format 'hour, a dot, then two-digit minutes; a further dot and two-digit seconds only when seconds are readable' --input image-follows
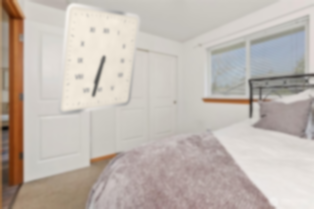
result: 6.32
